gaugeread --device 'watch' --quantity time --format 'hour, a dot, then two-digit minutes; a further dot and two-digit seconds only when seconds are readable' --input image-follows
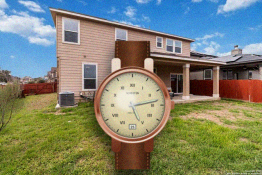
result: 5.13
